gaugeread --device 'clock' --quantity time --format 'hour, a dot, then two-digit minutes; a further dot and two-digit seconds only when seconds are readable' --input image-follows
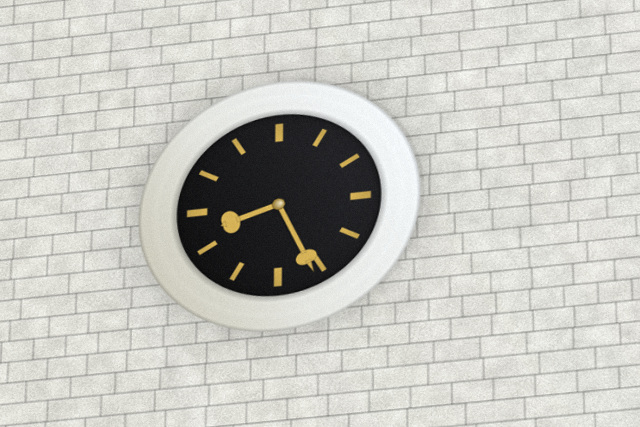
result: 8.26
